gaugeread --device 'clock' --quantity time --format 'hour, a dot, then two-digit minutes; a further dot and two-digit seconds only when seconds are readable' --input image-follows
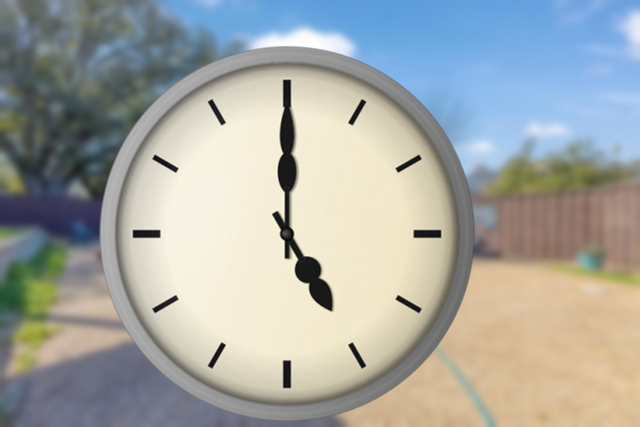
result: 5.00
